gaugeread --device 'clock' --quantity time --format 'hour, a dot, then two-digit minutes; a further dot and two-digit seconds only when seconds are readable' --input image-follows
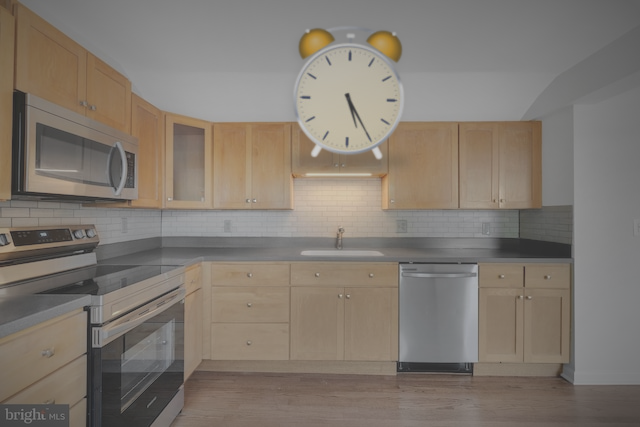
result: 5.25
